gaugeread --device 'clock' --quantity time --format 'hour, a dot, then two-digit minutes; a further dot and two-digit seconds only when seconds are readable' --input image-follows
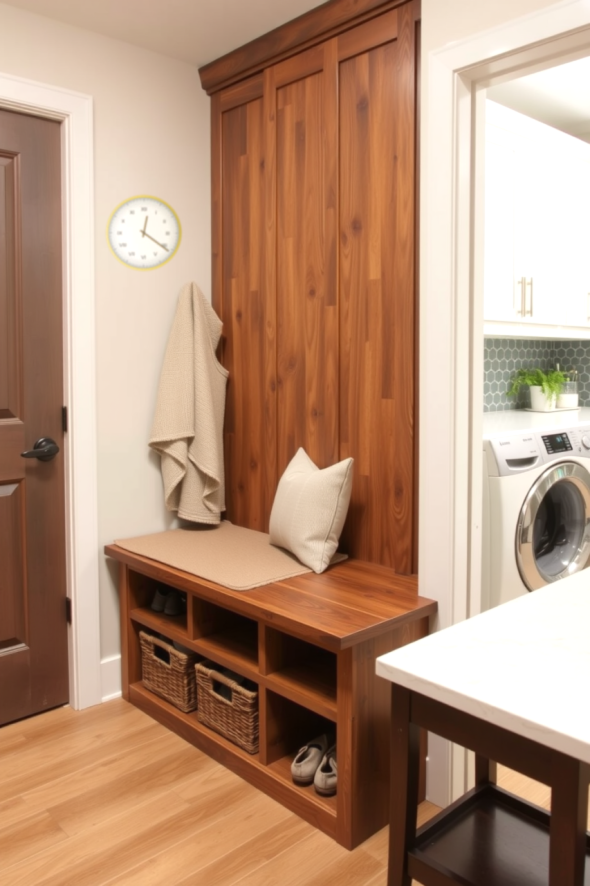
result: 12.21
